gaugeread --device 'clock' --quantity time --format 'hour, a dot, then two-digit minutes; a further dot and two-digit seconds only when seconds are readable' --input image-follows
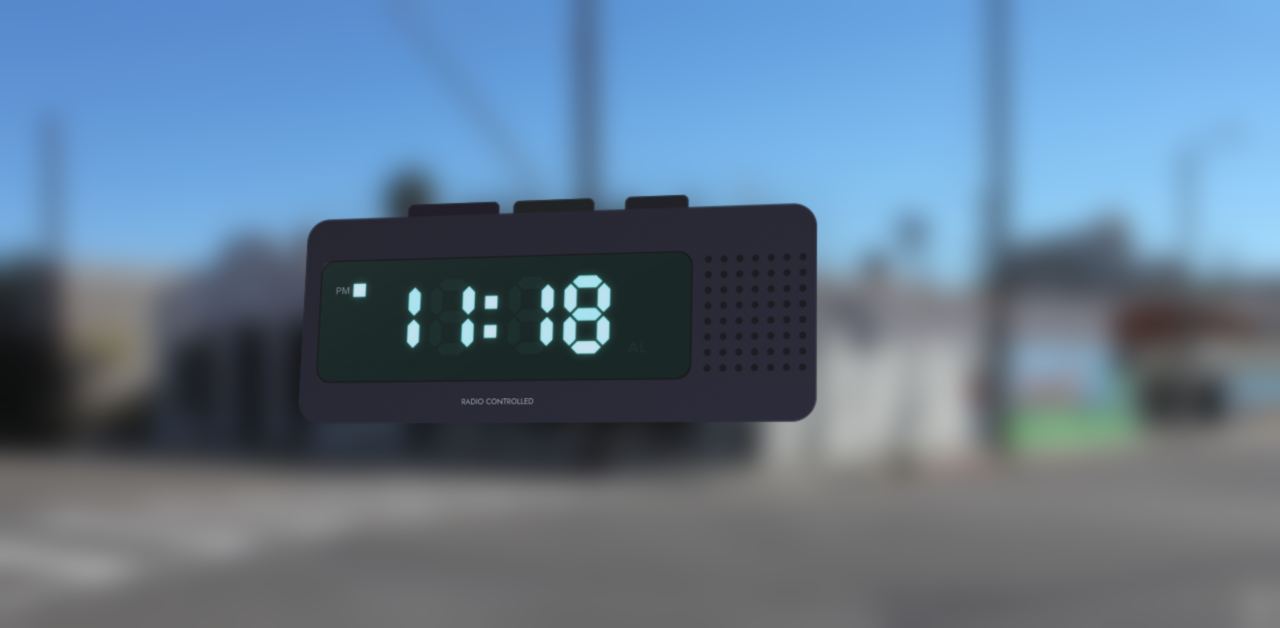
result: 11.18
